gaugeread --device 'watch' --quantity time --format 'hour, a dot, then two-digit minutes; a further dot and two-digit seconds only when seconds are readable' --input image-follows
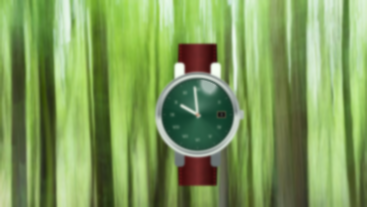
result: 9.59
